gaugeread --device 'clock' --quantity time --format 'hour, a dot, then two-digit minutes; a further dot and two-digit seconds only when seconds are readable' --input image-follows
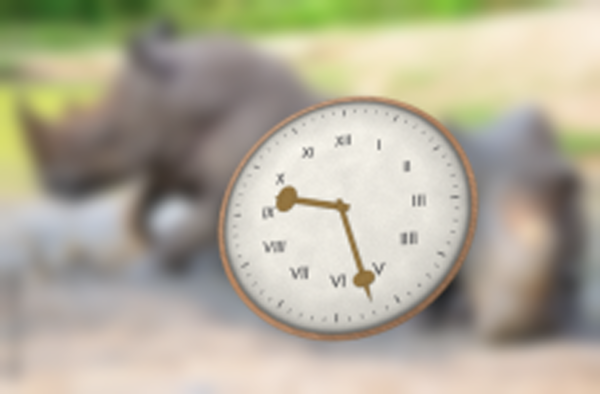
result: 9.27
